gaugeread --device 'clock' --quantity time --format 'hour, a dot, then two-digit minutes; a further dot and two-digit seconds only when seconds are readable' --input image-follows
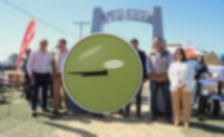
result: 8.45
